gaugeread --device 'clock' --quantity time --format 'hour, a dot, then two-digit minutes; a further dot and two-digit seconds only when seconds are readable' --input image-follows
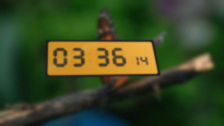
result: 3.36.14
